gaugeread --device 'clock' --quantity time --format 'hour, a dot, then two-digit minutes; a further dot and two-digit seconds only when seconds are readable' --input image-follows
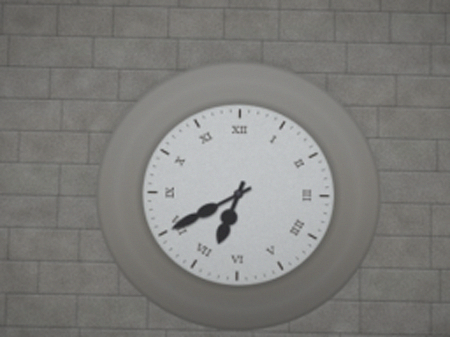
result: 6.40
